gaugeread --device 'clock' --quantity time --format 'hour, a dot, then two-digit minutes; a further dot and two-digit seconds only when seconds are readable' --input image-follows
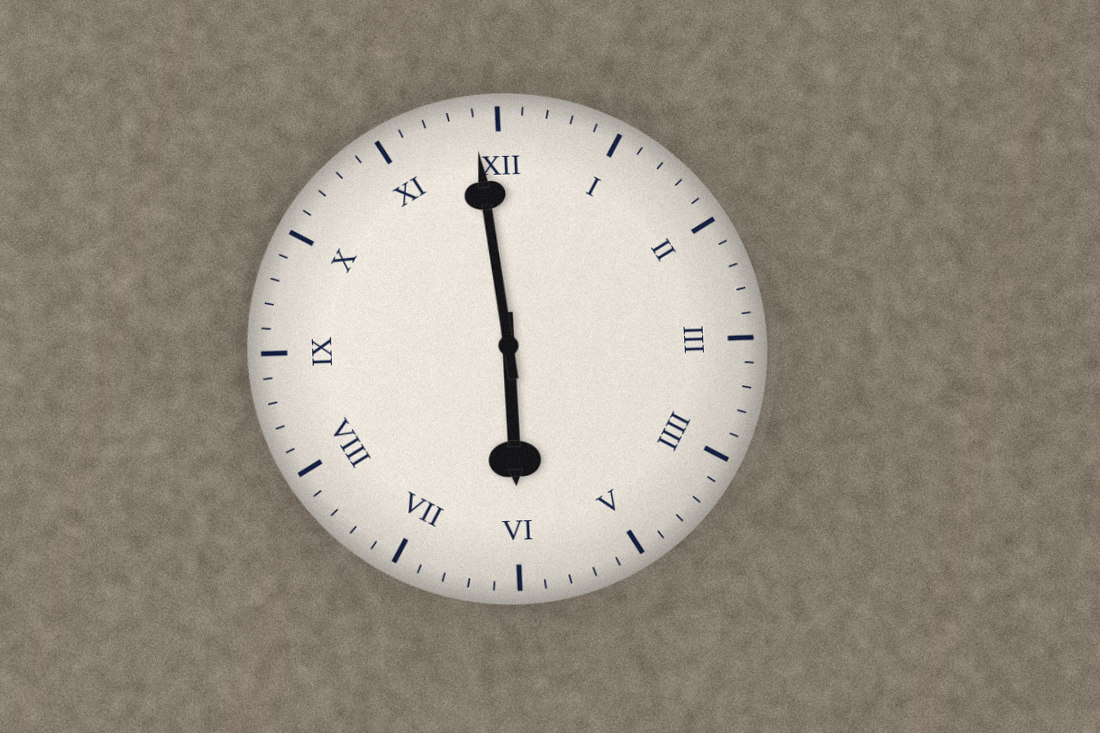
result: 5.59
